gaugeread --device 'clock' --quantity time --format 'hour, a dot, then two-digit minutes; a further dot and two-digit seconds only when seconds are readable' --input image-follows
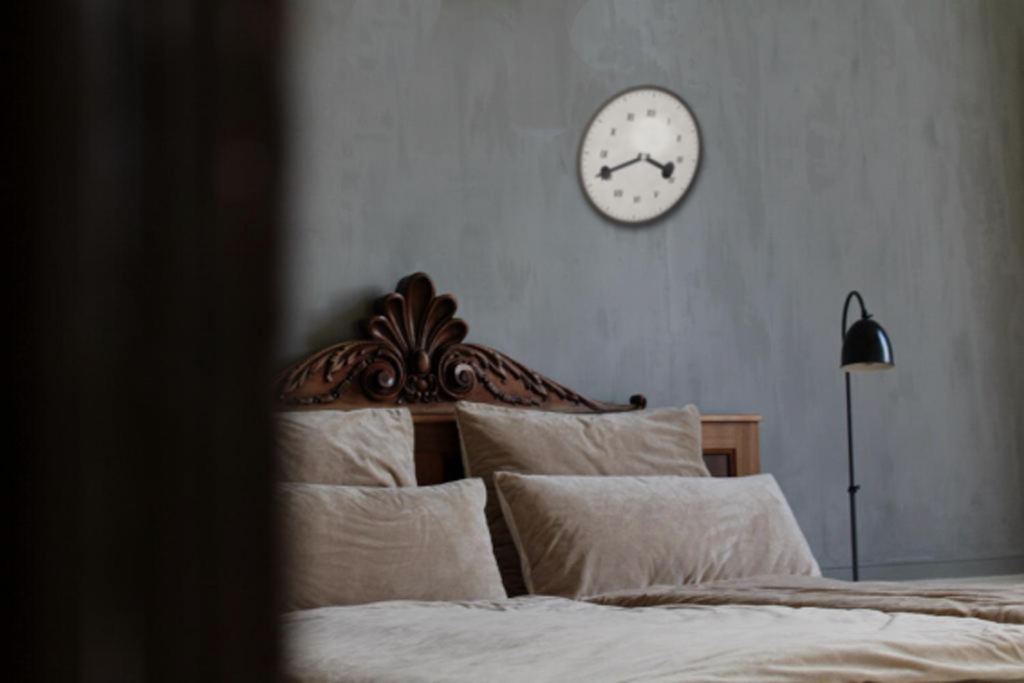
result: 3.41
